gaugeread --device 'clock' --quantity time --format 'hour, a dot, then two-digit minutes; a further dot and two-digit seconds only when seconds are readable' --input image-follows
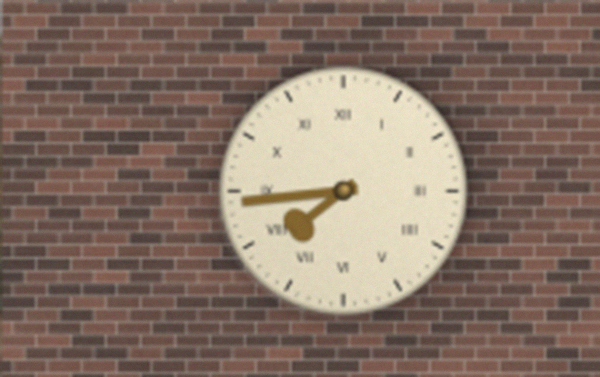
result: 7.44
